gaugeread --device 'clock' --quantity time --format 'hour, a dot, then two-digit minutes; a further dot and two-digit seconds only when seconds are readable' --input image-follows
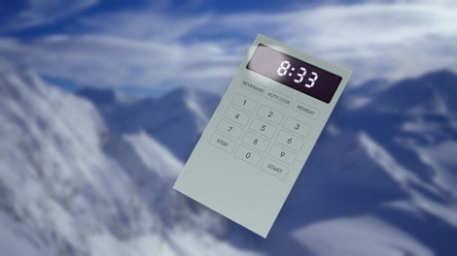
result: 8.33
